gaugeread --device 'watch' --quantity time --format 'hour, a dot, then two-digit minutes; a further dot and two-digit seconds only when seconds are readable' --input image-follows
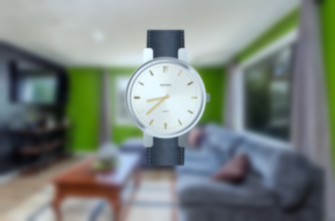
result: 8.38
